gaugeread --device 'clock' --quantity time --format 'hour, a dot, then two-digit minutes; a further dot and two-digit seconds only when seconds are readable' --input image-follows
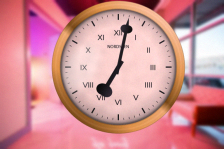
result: 7.02
